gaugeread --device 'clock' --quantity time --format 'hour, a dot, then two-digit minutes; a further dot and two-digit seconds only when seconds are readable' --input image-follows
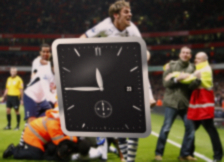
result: 11.45
